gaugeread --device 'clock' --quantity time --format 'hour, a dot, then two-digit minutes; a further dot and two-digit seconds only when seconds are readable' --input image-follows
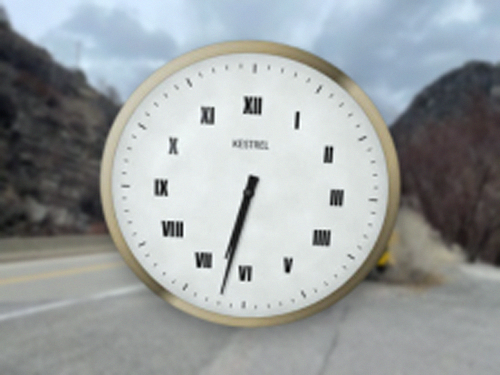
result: 6.32
